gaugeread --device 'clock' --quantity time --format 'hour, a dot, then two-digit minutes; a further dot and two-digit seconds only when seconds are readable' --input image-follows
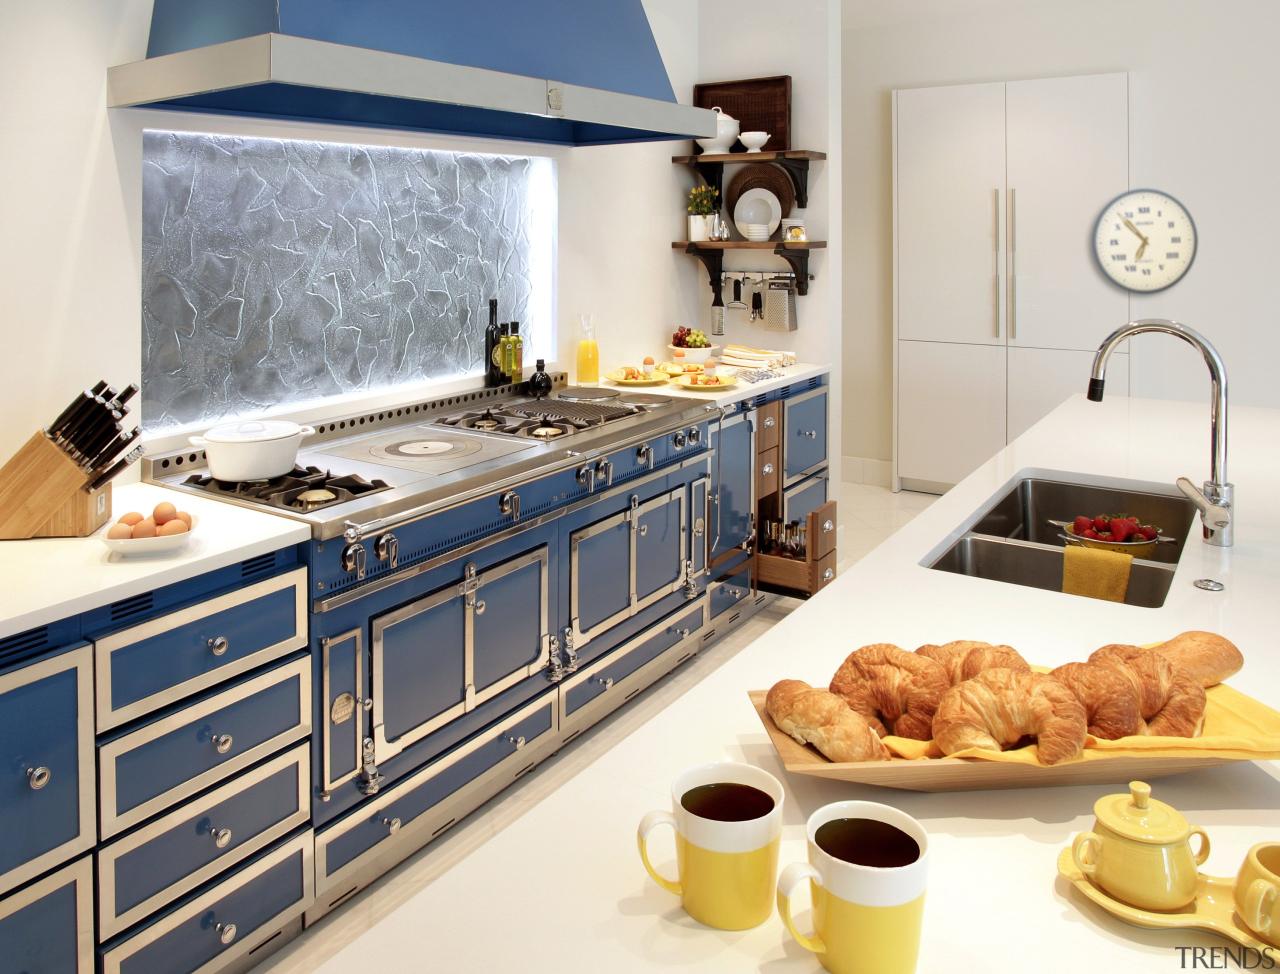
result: 6.53
